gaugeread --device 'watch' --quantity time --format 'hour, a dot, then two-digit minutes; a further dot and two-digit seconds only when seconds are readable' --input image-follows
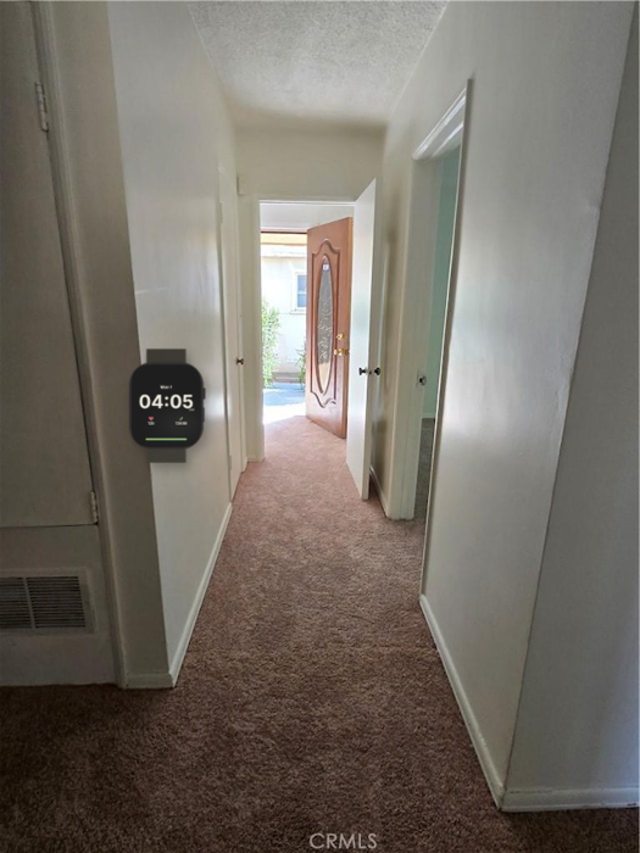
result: 4.05
